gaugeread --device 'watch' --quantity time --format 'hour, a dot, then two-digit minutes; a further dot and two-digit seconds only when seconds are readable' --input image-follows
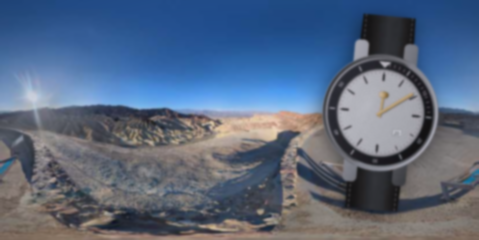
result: 12.09
